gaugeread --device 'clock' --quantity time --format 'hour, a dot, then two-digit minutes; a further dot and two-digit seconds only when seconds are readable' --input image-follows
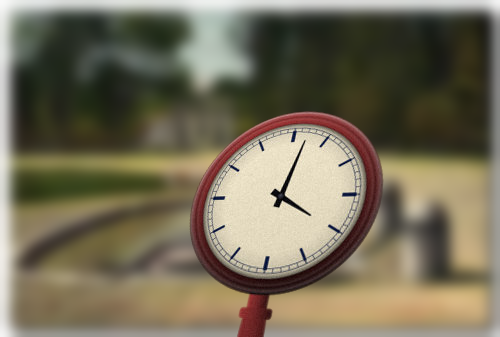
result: 4.02
